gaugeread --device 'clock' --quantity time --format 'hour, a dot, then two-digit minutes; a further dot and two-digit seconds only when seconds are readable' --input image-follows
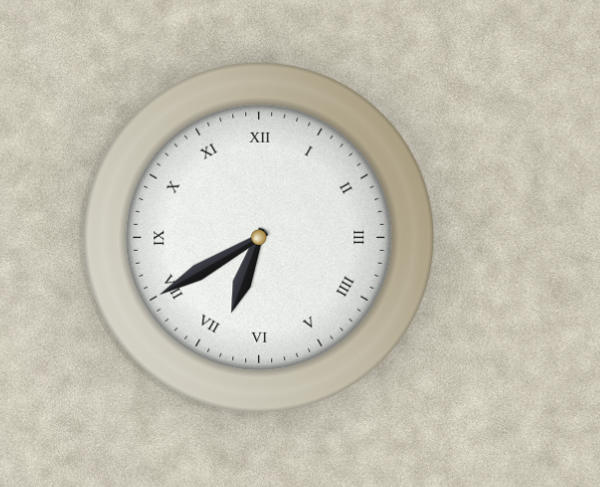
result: 6.40
